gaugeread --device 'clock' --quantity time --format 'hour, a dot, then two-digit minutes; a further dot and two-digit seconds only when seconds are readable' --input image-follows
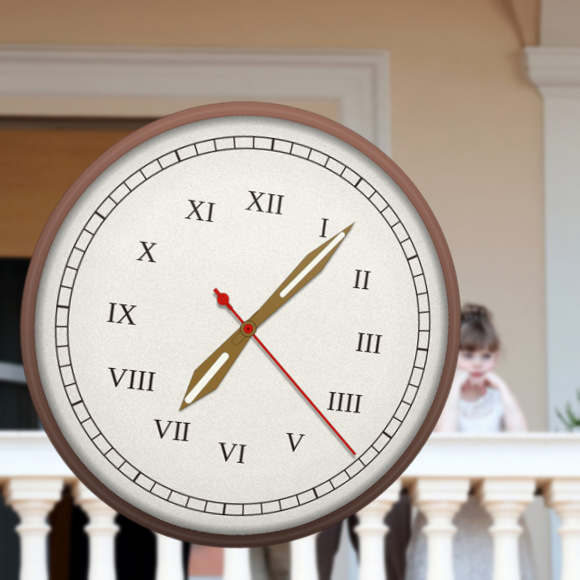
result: 7.06.22
